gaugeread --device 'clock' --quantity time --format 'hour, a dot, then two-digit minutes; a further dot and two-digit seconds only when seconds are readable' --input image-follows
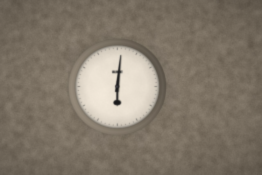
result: 6.01
